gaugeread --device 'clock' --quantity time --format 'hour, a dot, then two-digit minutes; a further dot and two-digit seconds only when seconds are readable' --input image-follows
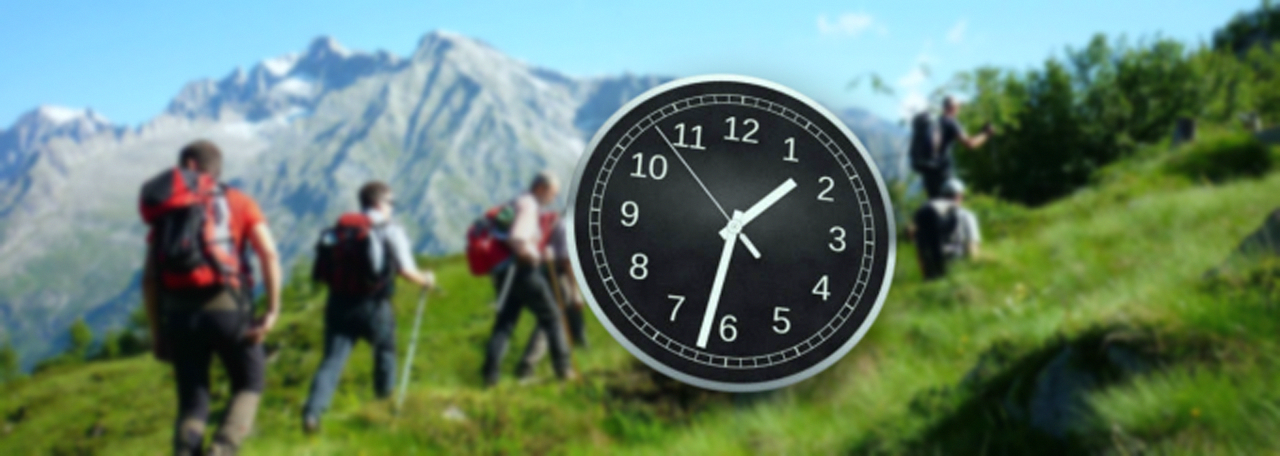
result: 1.31.53
